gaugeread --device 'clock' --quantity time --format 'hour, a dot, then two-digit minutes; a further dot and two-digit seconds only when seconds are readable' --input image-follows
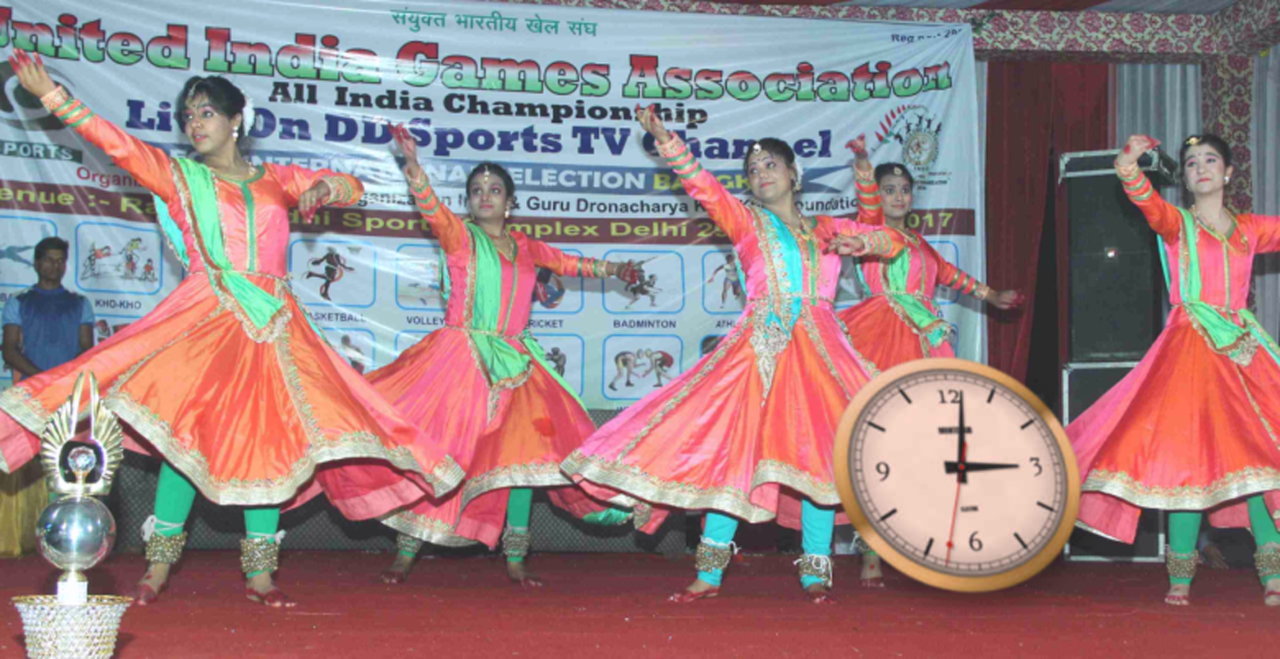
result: 3.01.33
